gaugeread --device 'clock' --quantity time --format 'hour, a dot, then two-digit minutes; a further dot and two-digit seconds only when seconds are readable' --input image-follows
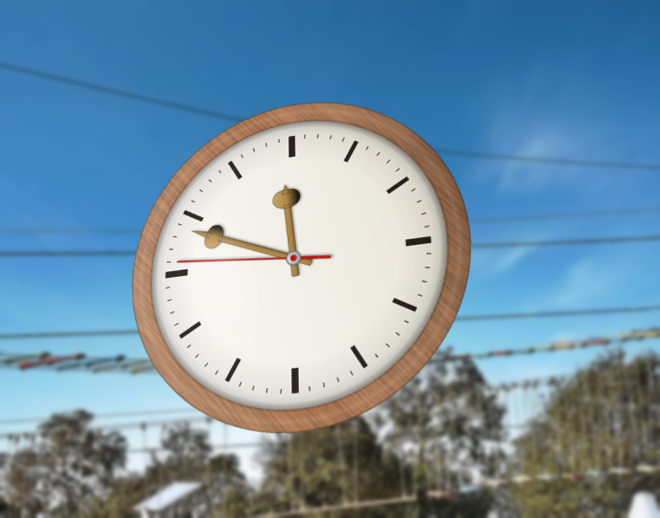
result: 11.48.46
